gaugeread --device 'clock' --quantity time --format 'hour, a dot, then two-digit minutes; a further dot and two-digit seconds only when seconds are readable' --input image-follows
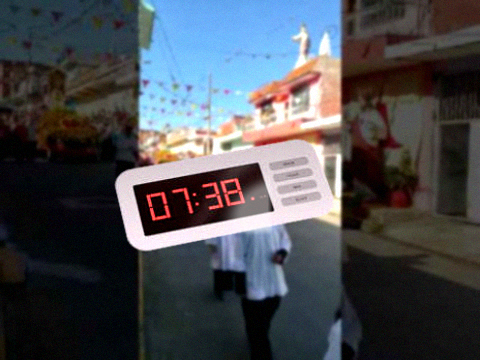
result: 7.38
